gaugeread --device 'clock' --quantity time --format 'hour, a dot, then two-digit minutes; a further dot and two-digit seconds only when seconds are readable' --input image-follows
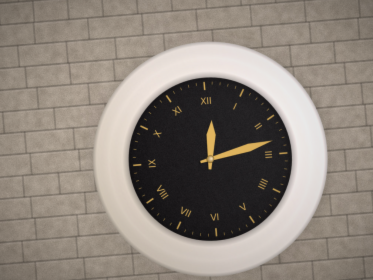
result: 12.13
